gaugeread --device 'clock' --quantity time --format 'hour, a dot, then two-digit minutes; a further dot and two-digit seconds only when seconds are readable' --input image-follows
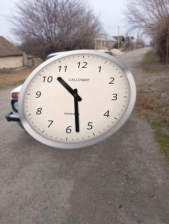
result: 10.28
